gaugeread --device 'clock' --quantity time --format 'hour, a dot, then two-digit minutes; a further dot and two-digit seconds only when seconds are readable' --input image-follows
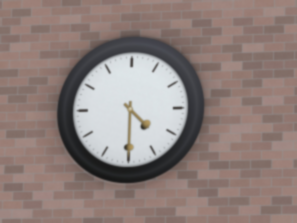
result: 4.30
